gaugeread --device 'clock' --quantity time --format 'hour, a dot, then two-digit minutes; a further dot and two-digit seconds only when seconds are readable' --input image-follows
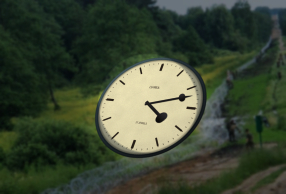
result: 4.12
